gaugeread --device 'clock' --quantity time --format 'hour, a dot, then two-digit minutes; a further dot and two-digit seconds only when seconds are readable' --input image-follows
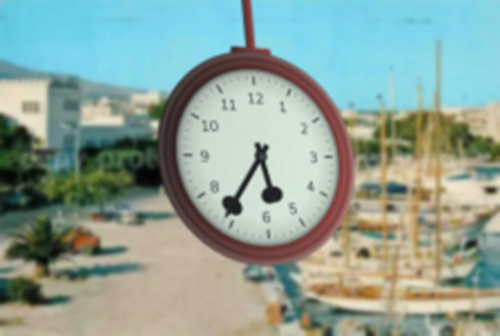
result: 5.36
